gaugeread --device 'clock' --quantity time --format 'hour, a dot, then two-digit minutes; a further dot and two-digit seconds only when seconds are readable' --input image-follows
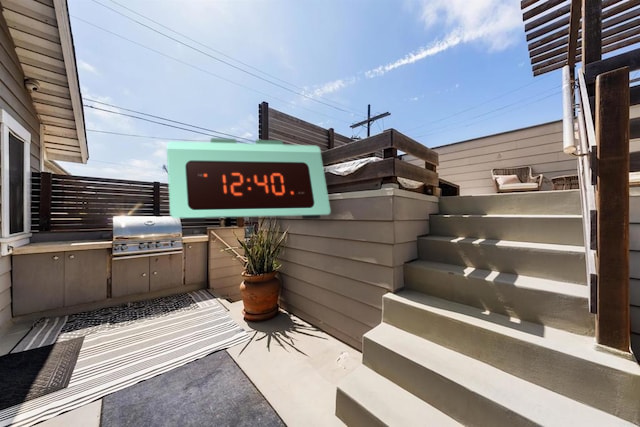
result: 12.40
